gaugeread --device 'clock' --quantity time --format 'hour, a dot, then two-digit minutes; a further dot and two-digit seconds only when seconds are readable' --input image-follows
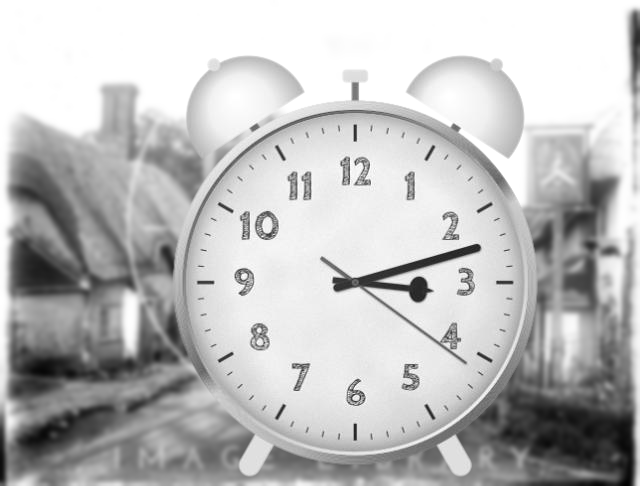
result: 3.12.21
